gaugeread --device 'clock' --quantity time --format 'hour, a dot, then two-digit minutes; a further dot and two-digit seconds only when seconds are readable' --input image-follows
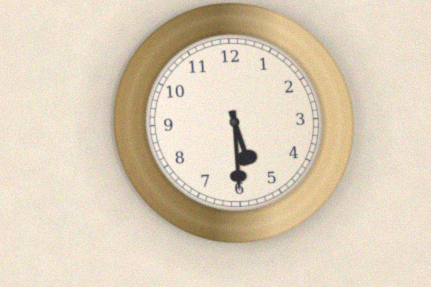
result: 5.30
